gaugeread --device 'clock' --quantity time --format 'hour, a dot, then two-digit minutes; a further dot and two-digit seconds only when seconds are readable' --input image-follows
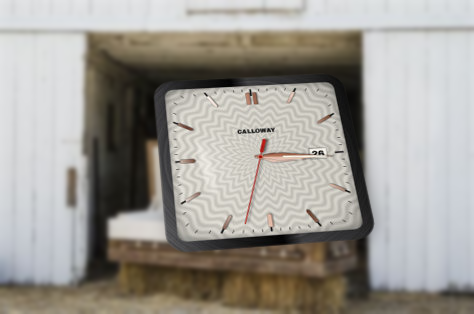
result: 3.15.33
